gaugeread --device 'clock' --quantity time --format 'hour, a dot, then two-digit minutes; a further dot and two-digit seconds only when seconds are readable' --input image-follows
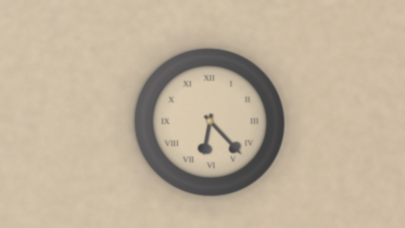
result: 6.23
